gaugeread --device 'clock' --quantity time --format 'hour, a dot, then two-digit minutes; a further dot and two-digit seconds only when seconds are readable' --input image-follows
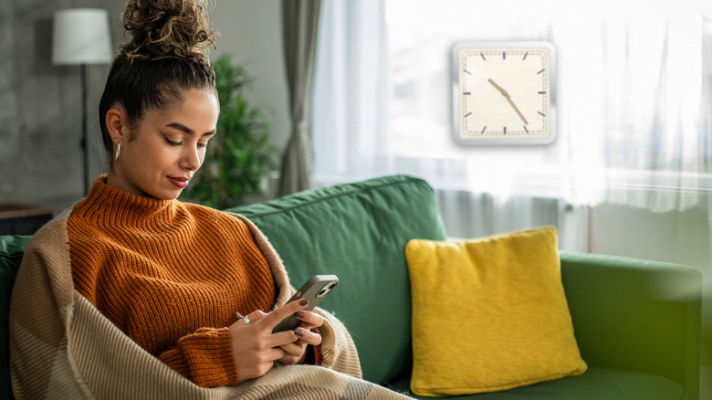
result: 10.24
